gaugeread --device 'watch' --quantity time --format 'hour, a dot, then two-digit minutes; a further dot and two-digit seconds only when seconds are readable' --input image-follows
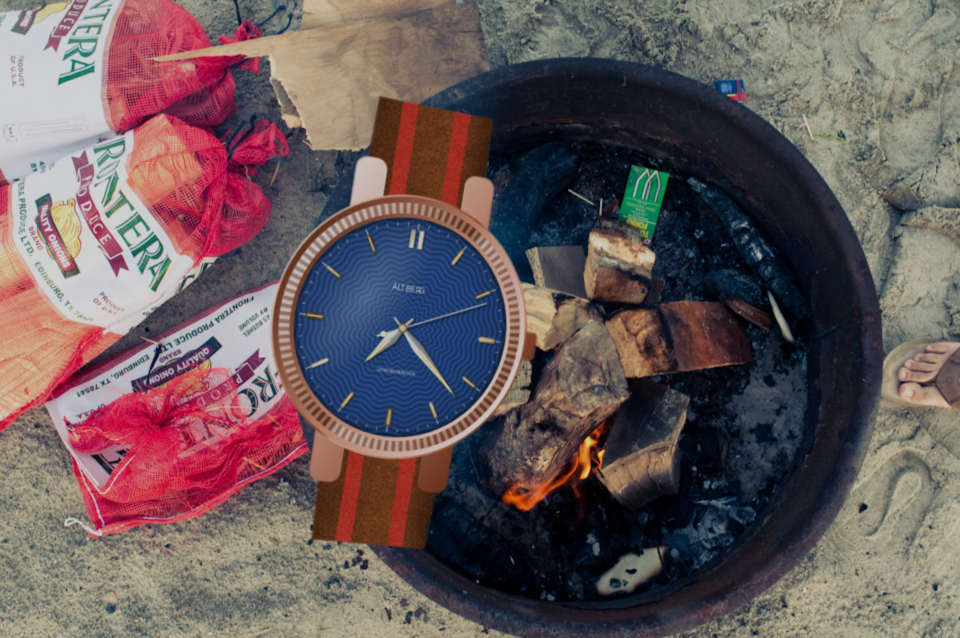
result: 7.22.11
